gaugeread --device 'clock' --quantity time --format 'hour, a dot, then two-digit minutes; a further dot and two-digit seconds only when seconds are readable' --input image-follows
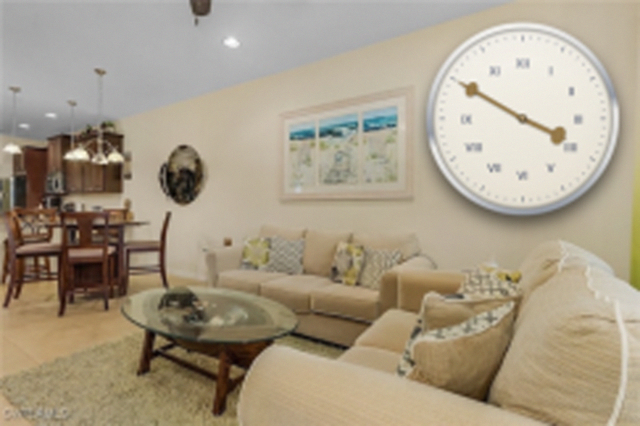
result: 3.50
